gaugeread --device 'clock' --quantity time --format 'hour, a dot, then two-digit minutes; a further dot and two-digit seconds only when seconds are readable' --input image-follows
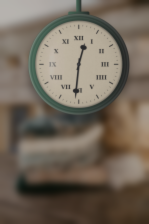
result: 12.31
